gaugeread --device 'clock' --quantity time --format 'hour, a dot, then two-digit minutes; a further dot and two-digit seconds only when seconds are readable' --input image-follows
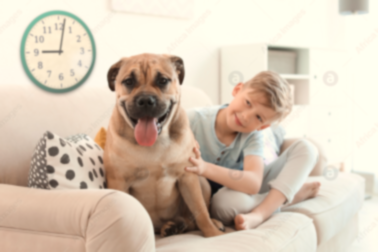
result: 9.02
